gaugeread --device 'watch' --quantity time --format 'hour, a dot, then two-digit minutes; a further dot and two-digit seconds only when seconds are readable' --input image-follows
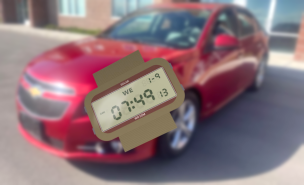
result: 7.49.13
